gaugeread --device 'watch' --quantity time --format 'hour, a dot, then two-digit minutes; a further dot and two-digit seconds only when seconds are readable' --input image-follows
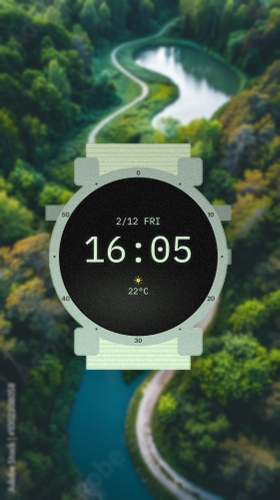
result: 16.05
